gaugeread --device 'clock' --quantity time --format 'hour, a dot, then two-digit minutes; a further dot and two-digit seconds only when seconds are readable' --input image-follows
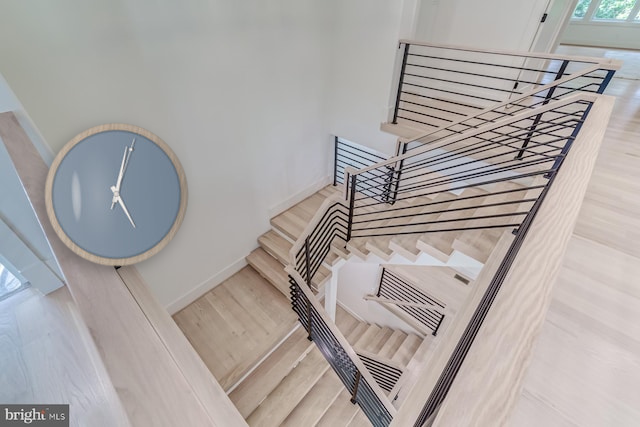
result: 5.02.03
